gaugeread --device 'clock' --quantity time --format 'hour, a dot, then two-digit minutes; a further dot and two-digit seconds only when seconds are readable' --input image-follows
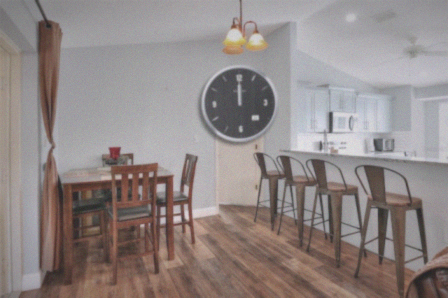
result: 12.00
